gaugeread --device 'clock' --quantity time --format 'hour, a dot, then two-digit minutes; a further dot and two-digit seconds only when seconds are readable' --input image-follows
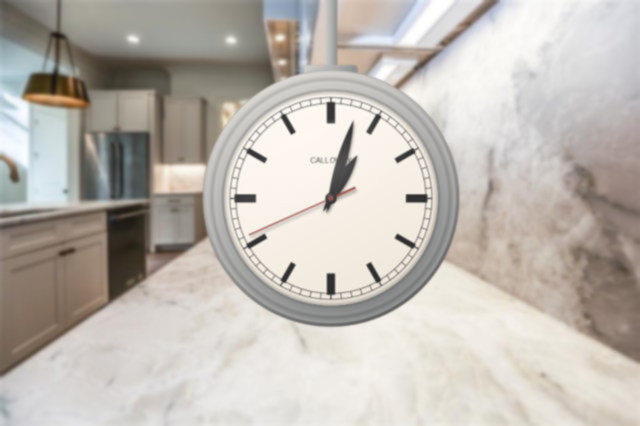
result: 1.02.41
